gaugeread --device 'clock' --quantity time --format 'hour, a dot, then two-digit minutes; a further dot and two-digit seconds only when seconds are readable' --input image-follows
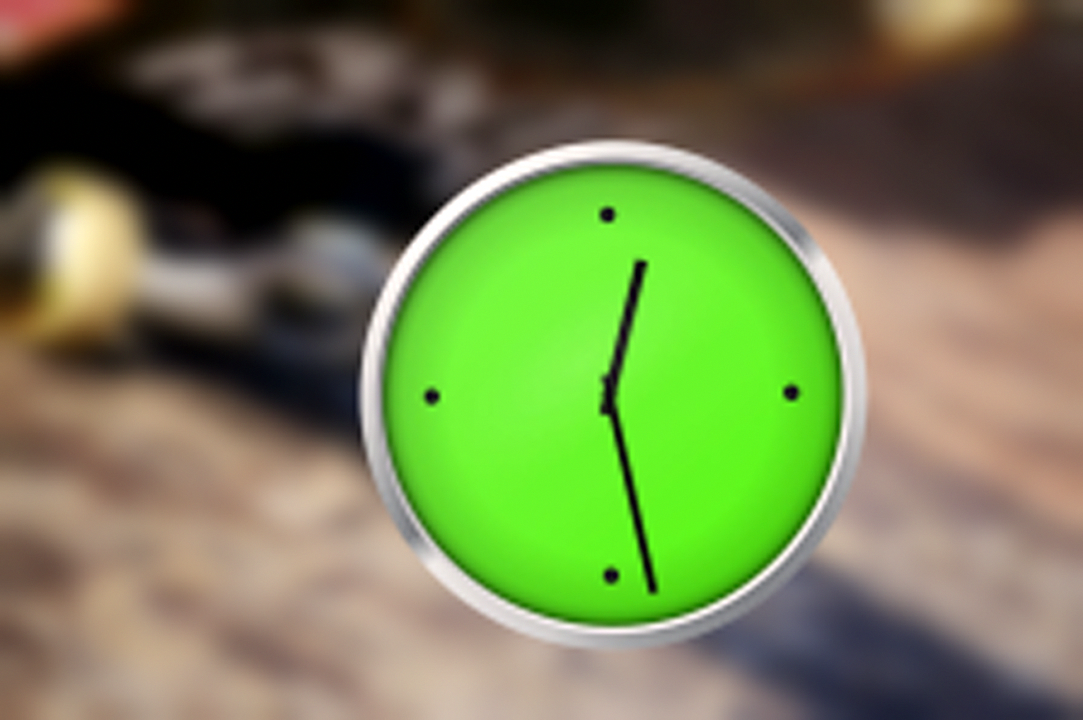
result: 12.28
